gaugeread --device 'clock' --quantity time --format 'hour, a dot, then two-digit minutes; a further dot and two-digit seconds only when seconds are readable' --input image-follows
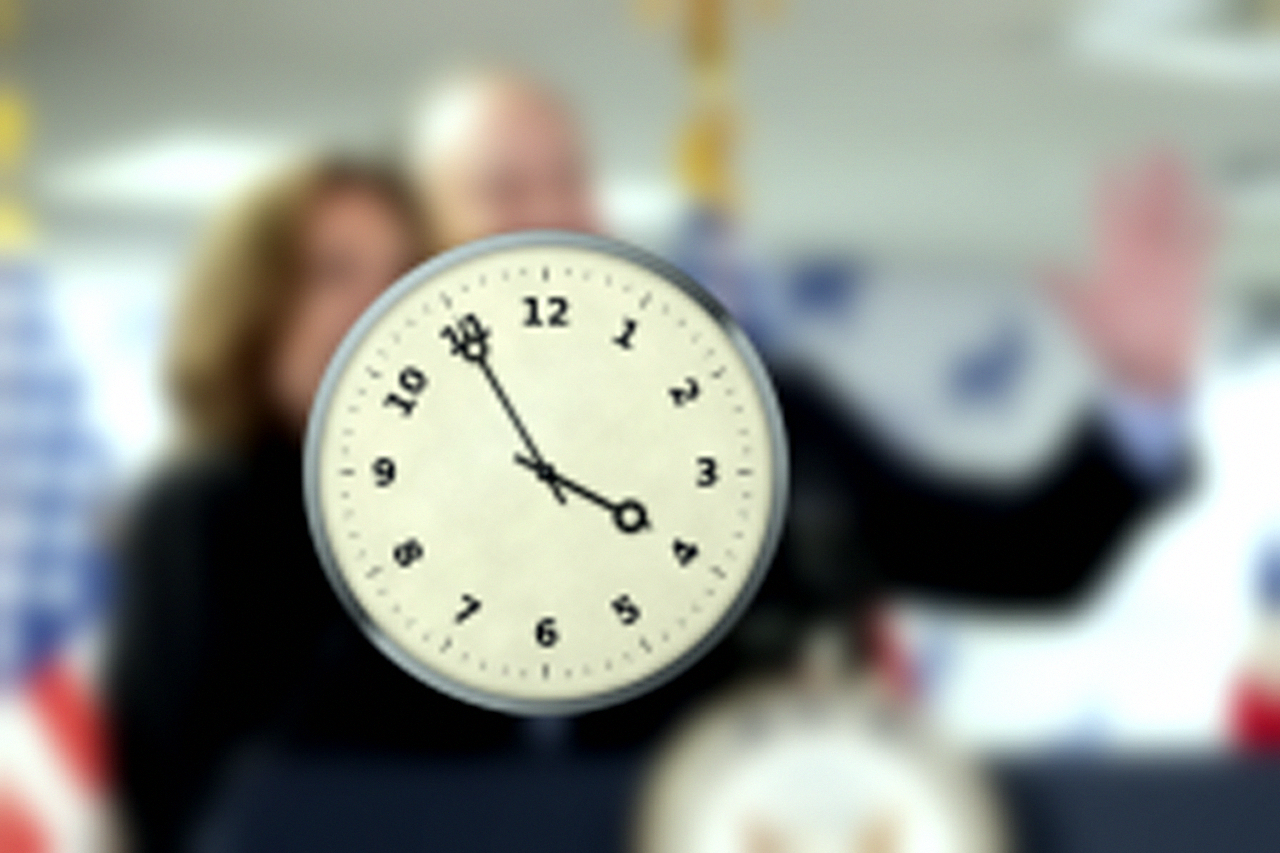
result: 3.55
